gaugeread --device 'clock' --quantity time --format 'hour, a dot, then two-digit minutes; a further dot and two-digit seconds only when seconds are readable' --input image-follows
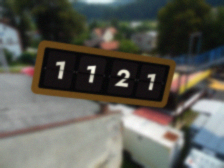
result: 11.21
